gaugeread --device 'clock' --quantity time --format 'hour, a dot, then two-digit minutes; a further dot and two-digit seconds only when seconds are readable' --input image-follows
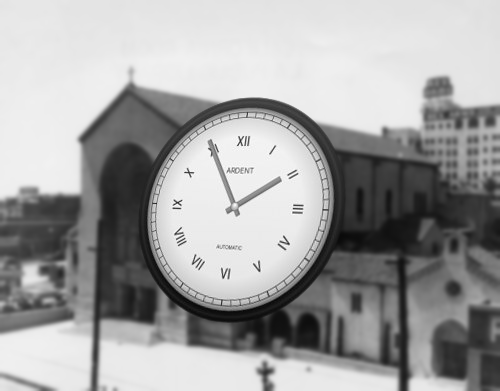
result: 1.55
